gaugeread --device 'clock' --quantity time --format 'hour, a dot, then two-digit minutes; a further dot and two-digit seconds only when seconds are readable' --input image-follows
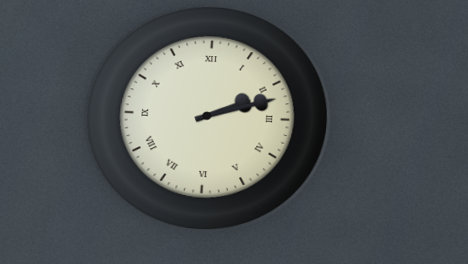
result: 2.12
